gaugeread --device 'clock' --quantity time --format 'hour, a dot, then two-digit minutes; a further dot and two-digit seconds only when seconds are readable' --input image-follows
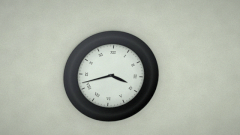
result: 3.42
